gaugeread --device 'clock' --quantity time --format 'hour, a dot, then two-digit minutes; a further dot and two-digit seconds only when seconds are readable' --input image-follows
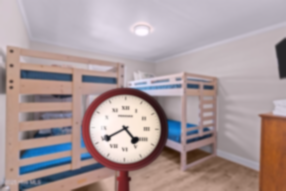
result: 4.40
